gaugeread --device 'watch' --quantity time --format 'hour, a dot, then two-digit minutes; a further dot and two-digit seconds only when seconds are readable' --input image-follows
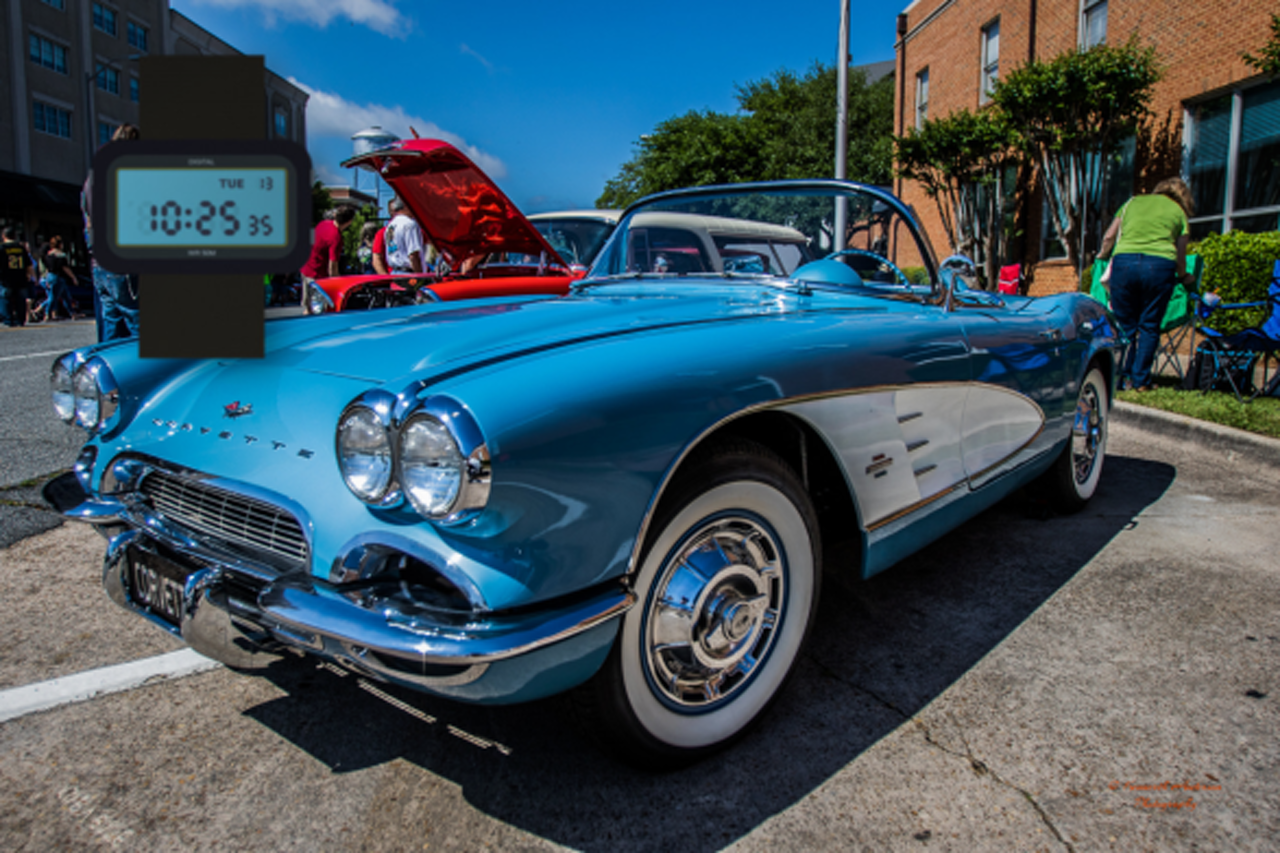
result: 10.25.35
